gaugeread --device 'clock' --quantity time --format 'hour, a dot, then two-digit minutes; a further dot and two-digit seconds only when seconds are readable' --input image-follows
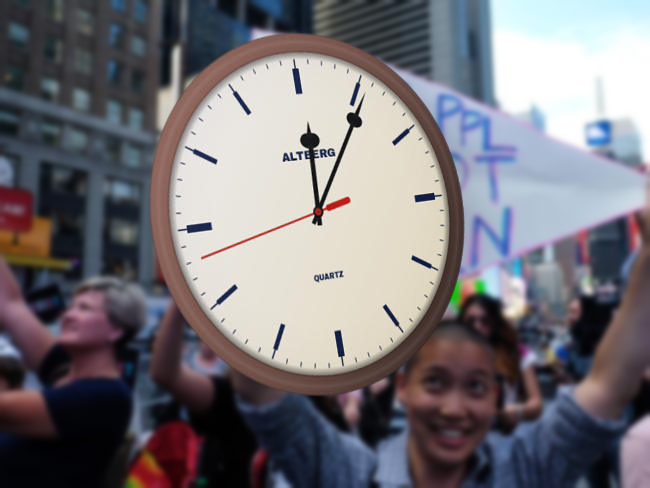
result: 12.05.43
